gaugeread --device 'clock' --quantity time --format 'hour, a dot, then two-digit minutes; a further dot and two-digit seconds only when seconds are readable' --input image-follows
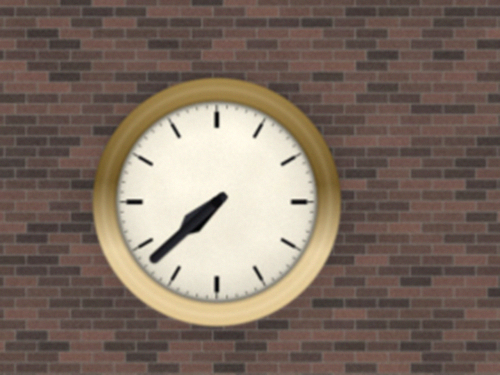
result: 7.38
